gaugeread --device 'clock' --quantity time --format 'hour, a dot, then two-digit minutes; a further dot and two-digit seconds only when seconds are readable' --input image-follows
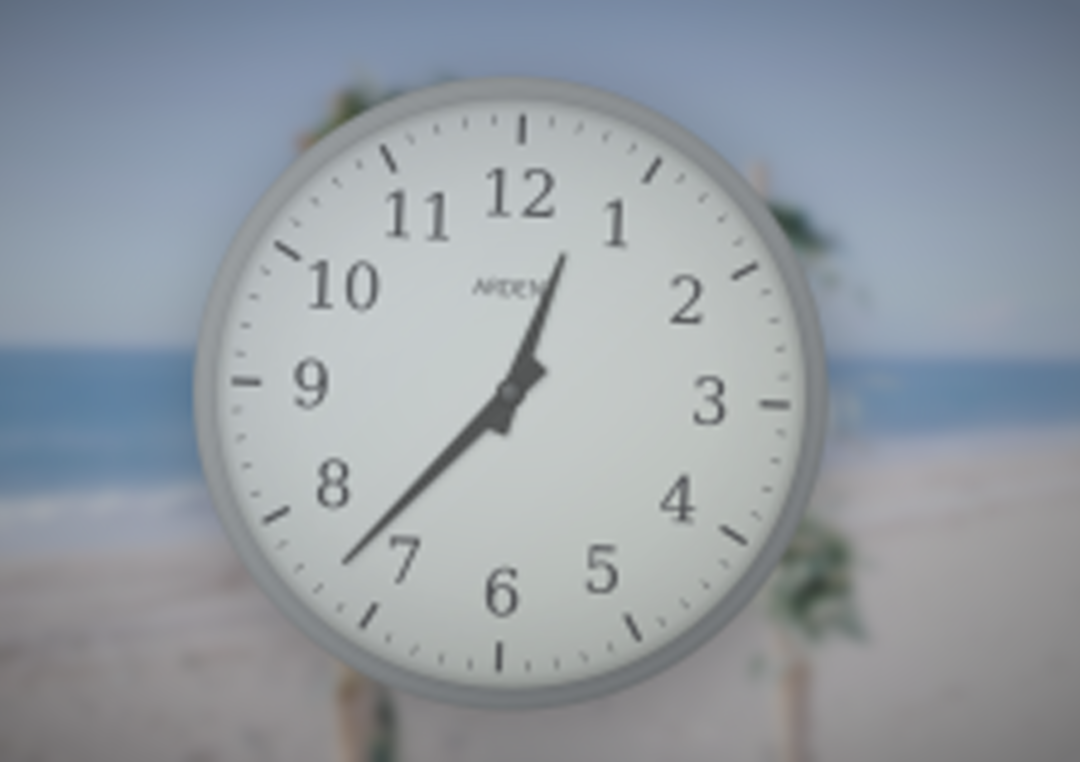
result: 12.37
